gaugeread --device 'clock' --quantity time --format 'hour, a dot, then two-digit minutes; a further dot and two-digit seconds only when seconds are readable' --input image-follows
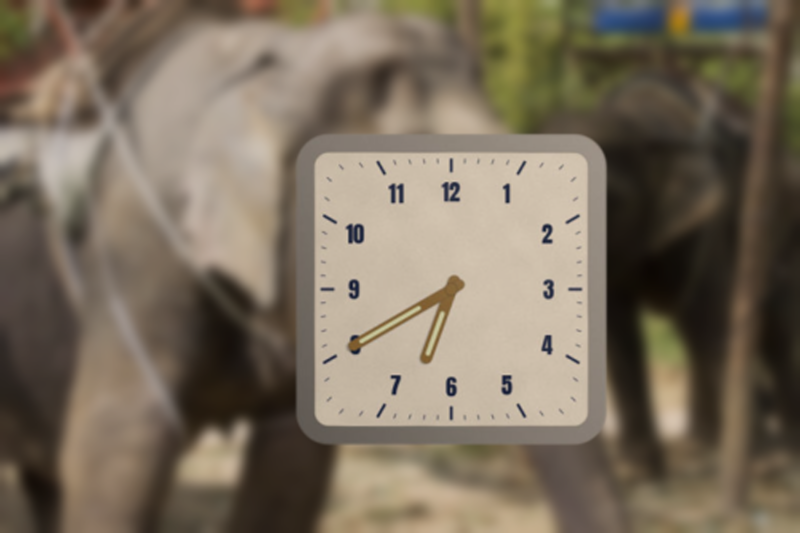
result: 6.40
